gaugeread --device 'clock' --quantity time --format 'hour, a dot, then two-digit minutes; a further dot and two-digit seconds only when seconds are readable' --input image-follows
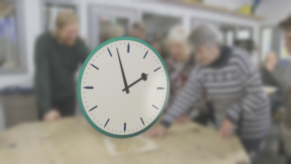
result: 1.57
